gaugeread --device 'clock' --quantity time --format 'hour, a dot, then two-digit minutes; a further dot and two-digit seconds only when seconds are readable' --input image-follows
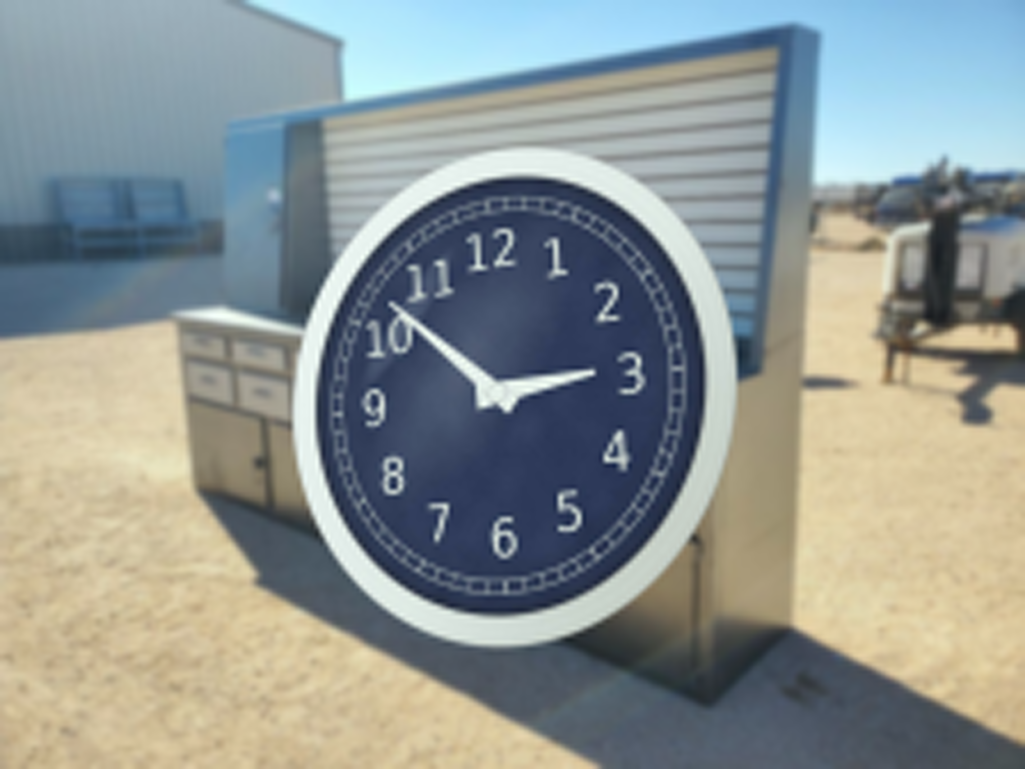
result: 2.52
